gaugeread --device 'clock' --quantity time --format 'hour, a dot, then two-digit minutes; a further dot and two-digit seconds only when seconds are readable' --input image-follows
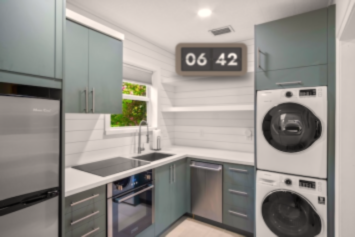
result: 6.42
